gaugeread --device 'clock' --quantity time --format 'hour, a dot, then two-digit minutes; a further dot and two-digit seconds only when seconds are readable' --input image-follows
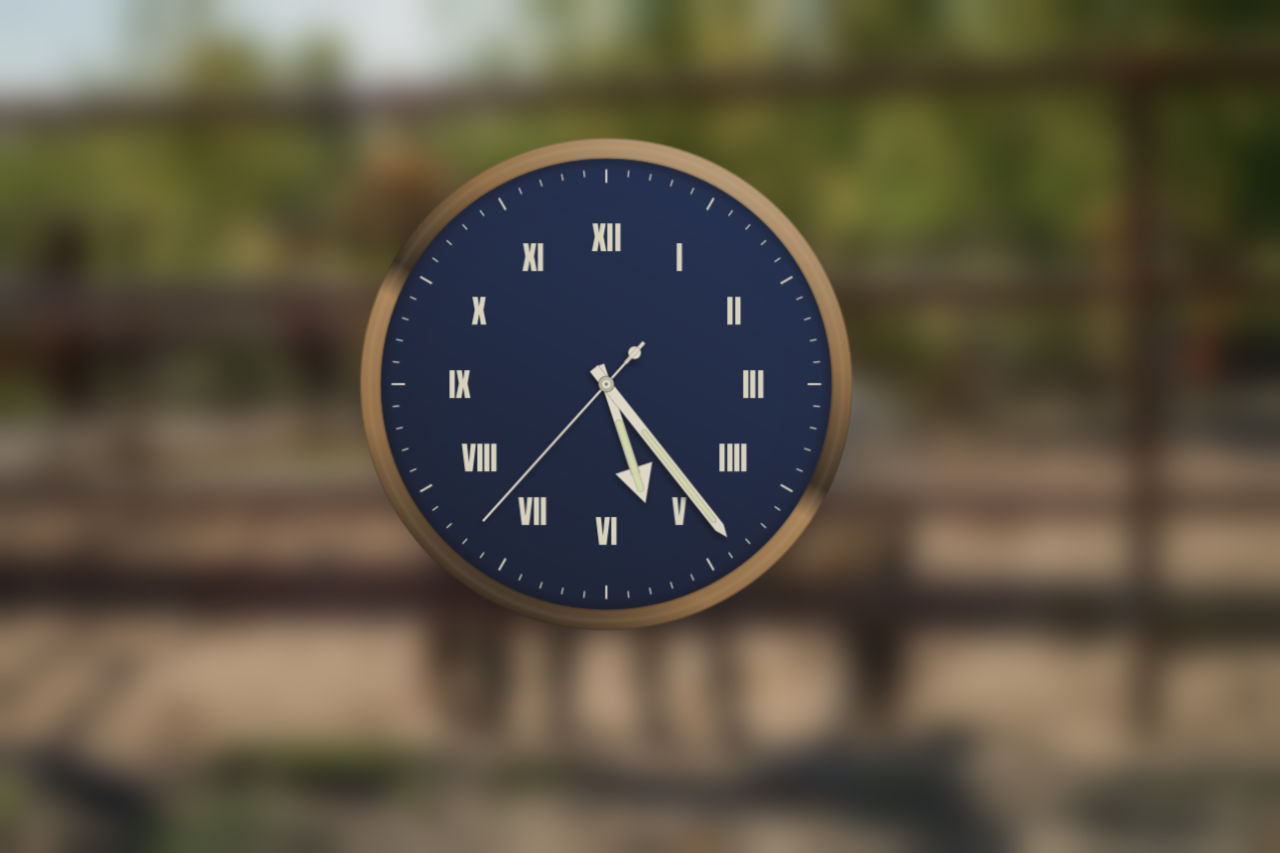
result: 5.23.37
